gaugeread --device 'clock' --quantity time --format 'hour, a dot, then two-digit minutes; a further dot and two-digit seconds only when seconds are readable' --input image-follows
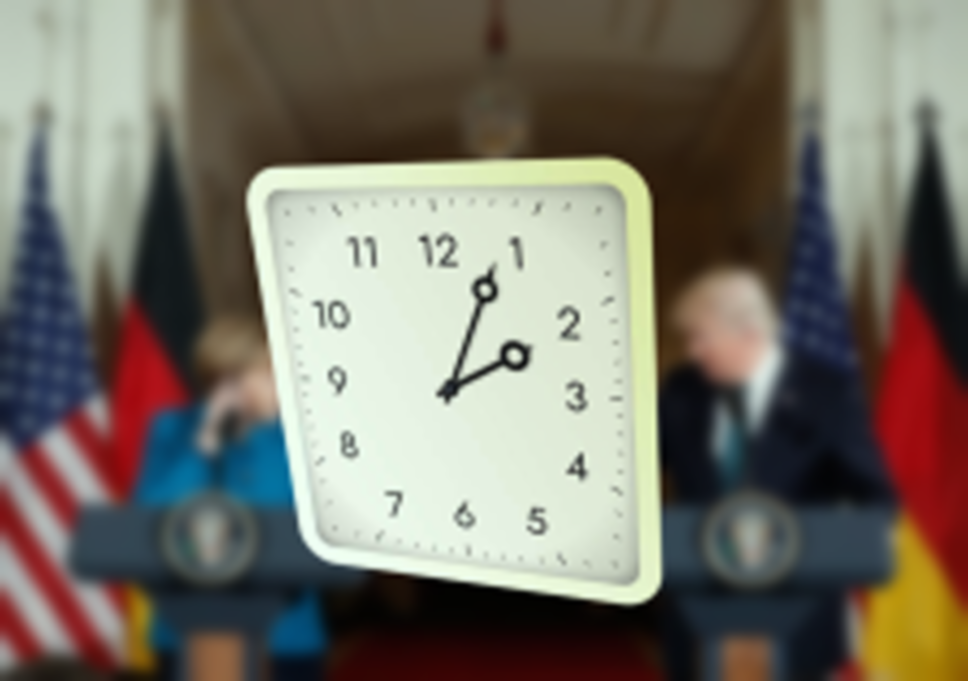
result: 2.04
